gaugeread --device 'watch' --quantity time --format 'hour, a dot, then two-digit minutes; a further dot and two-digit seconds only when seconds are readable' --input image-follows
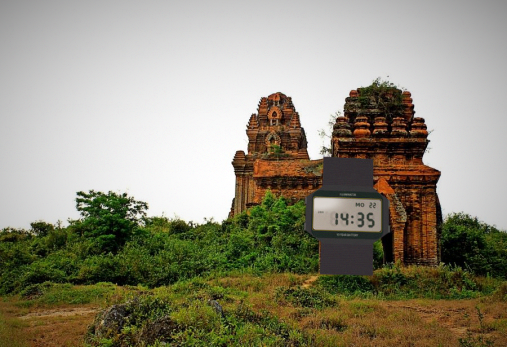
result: 14.35
